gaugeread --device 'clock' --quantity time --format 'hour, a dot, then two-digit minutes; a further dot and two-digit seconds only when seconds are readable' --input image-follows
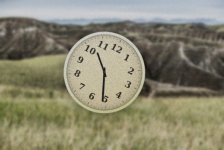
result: 10.26
